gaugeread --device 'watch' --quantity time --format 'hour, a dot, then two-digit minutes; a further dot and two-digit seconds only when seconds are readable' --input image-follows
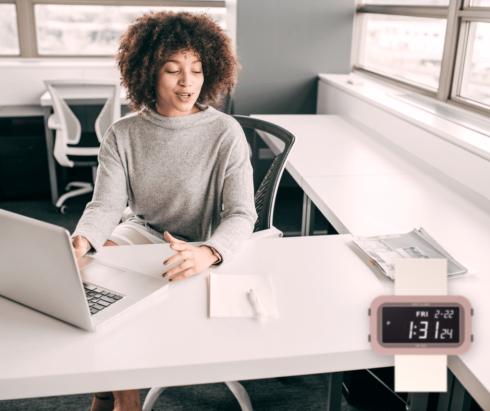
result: 1.31
